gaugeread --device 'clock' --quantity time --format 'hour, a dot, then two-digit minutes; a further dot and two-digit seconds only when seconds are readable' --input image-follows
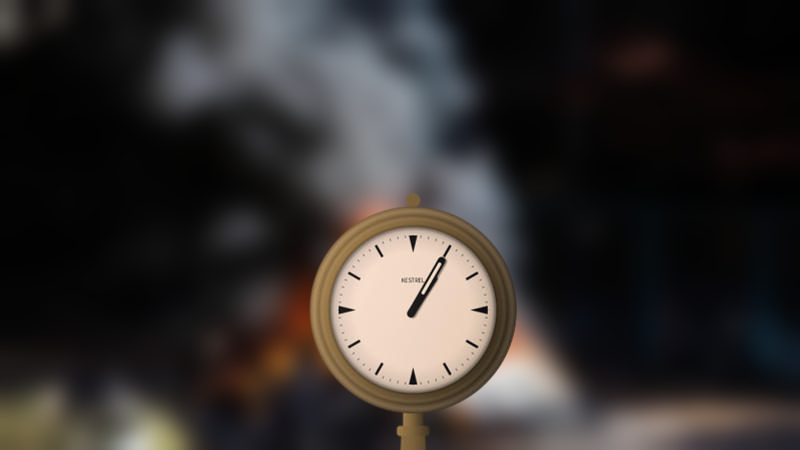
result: 1.05
